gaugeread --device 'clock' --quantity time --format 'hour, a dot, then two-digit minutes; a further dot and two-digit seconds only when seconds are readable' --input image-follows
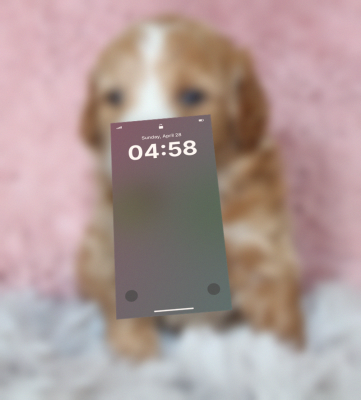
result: 4.58
